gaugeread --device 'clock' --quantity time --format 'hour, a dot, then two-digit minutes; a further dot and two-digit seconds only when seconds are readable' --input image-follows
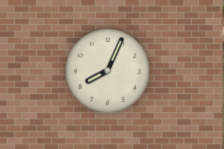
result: 8.04
